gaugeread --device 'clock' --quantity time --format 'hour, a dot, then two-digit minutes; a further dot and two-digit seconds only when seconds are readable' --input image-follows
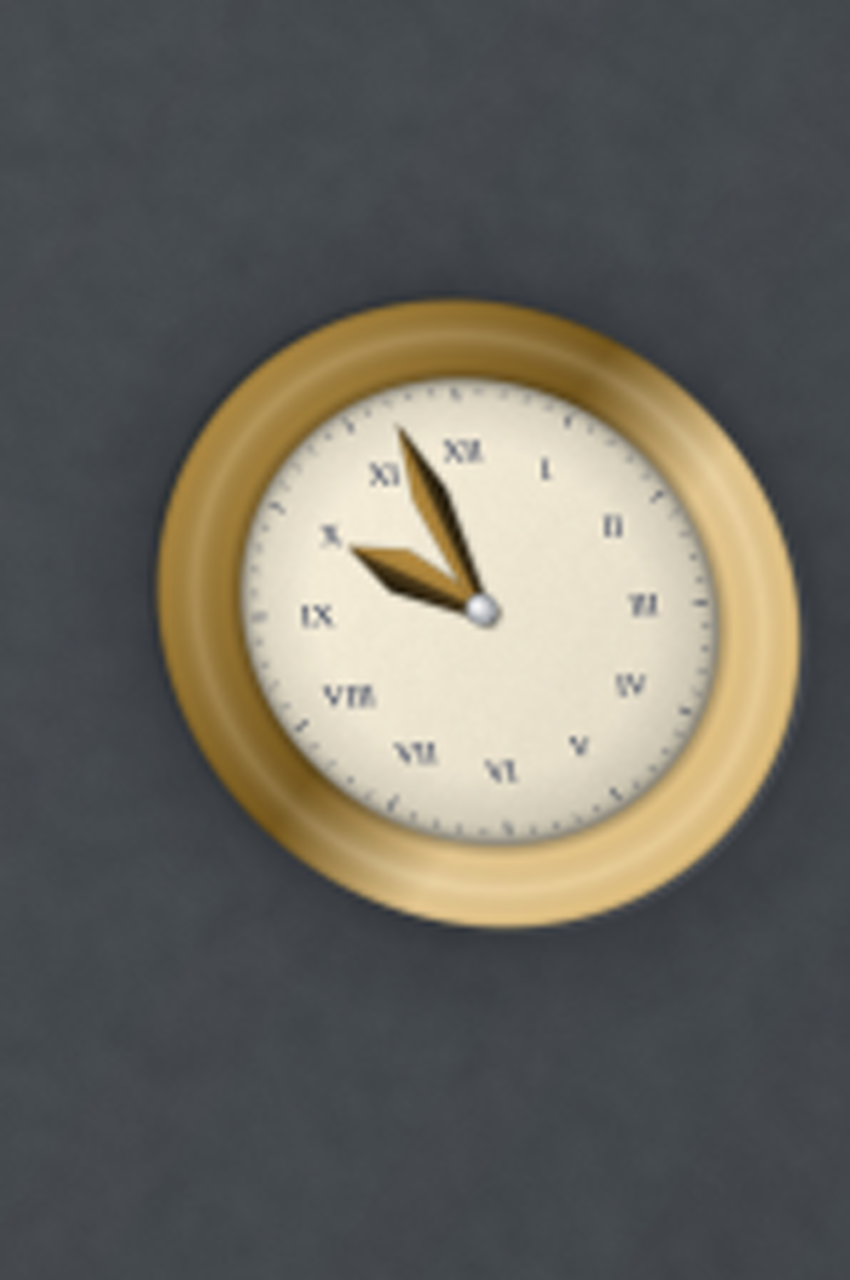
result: 9.57
